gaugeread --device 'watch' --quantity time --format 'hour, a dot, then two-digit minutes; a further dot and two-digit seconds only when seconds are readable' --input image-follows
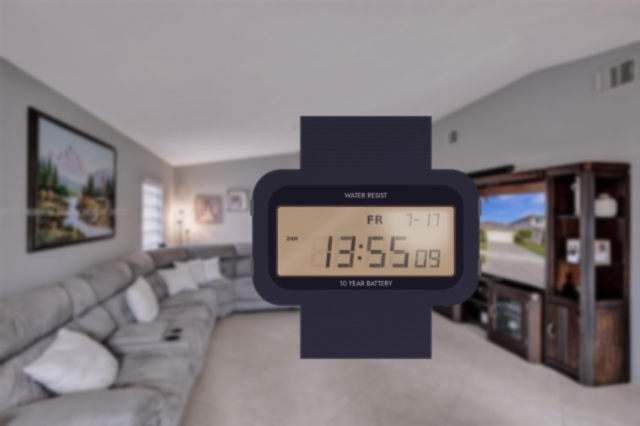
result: 13.55.09
